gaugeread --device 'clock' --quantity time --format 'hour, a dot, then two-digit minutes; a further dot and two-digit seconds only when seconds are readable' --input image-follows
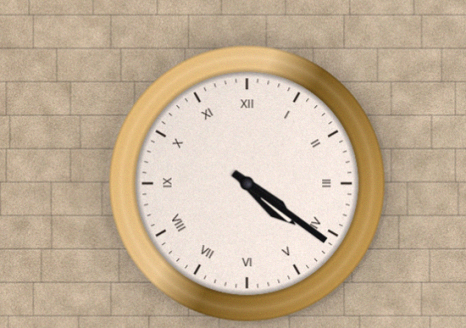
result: 4.21
